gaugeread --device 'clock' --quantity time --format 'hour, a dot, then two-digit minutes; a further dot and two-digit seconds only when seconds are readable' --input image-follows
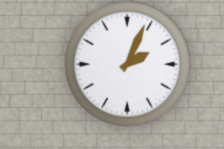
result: 2.04
